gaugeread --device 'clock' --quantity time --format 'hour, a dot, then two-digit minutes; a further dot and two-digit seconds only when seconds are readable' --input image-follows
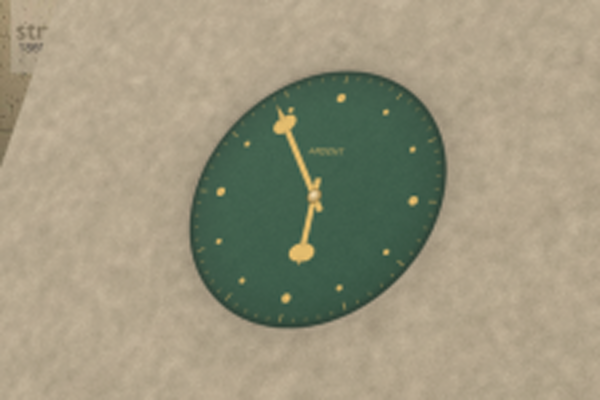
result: 5.54
